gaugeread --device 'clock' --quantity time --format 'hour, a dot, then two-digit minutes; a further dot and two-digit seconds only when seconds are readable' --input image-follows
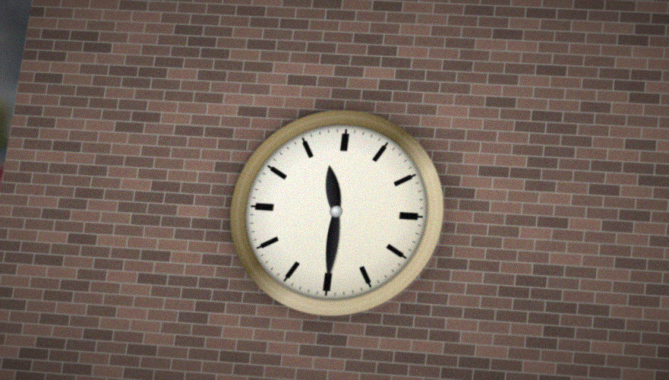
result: 11.30
